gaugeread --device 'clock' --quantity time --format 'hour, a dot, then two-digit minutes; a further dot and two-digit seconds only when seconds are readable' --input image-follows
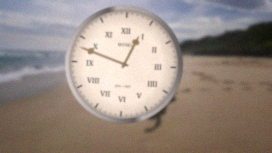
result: 12.48
